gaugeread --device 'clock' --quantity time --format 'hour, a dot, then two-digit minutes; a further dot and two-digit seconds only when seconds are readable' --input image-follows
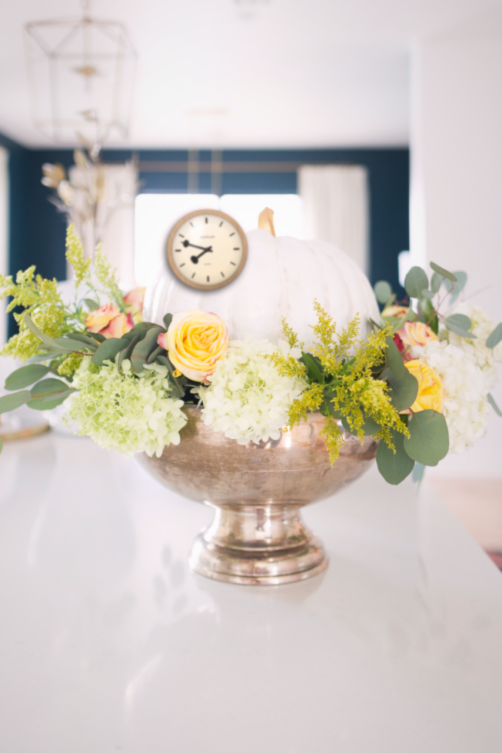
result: 7.48
